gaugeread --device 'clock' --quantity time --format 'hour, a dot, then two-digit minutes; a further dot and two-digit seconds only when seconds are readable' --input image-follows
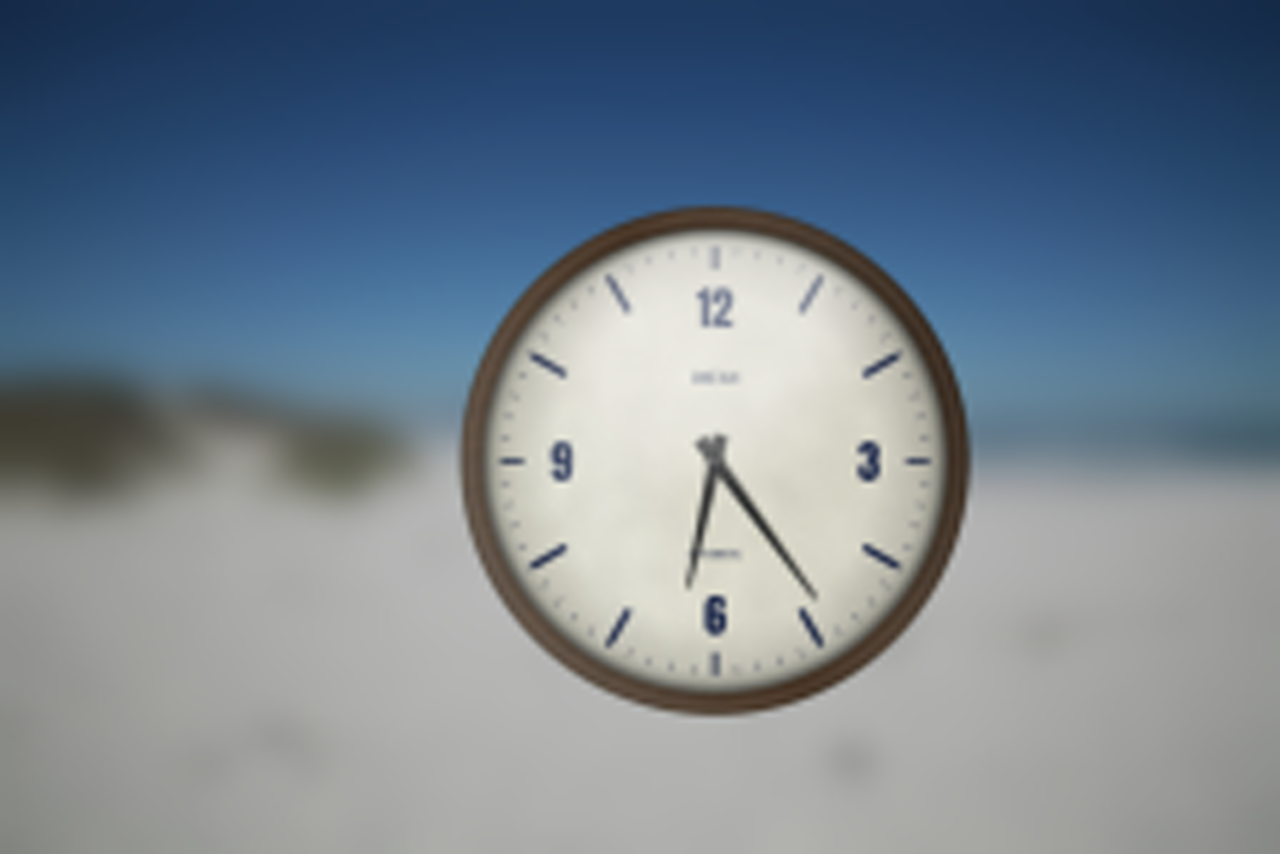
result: 6.24
